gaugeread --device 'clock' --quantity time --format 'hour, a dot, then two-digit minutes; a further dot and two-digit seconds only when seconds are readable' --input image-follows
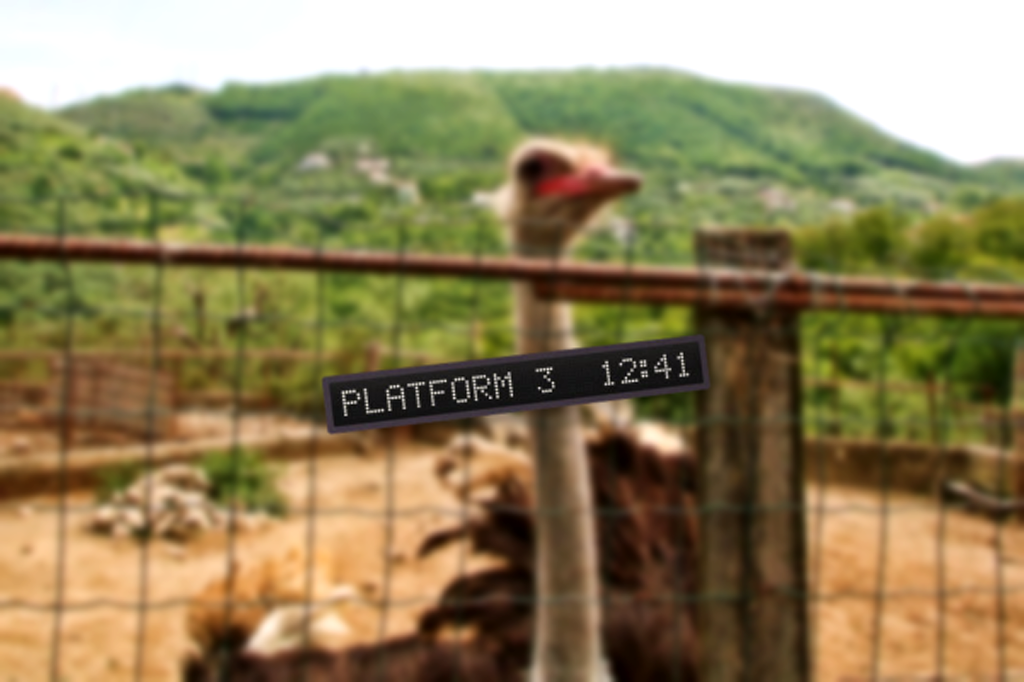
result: 12.41
